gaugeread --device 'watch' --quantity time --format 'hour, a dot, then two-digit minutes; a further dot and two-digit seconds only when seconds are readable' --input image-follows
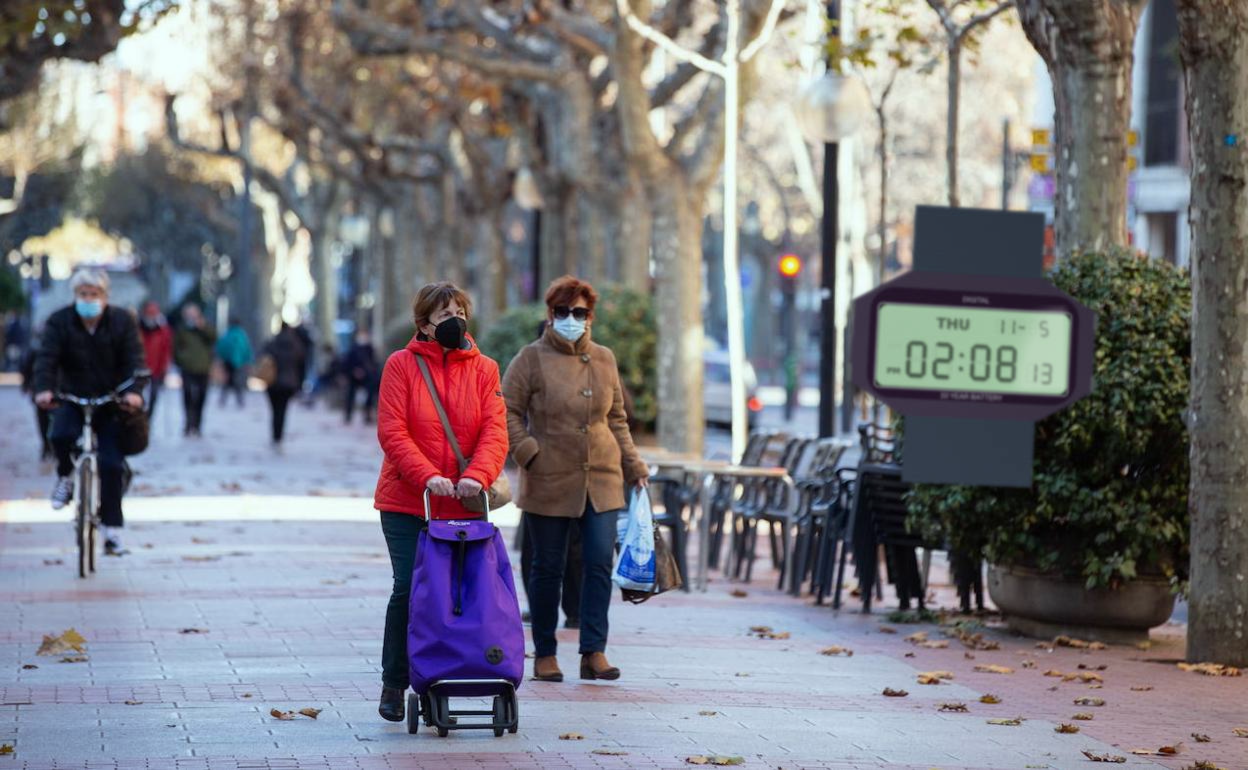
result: 2.08.13
